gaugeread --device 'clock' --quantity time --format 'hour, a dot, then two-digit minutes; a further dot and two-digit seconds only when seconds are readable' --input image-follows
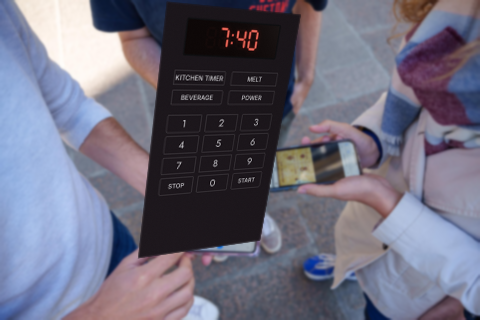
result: 7.40
